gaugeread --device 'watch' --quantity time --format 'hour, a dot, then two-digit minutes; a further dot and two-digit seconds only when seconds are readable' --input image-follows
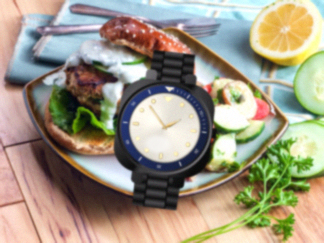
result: 1.53
